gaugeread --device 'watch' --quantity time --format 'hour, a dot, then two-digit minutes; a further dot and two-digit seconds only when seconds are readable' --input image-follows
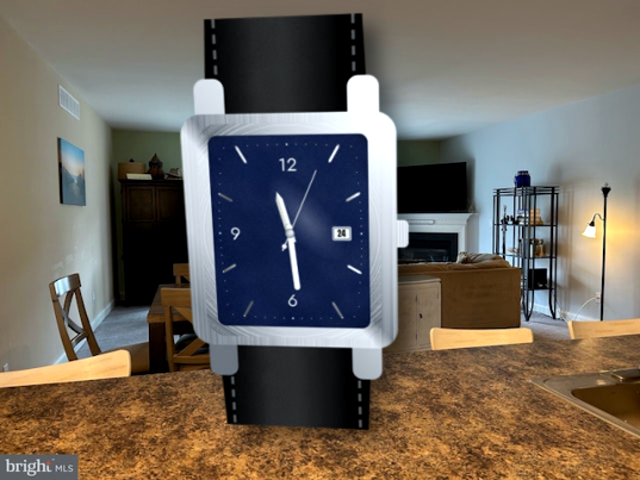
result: 11.29.04
